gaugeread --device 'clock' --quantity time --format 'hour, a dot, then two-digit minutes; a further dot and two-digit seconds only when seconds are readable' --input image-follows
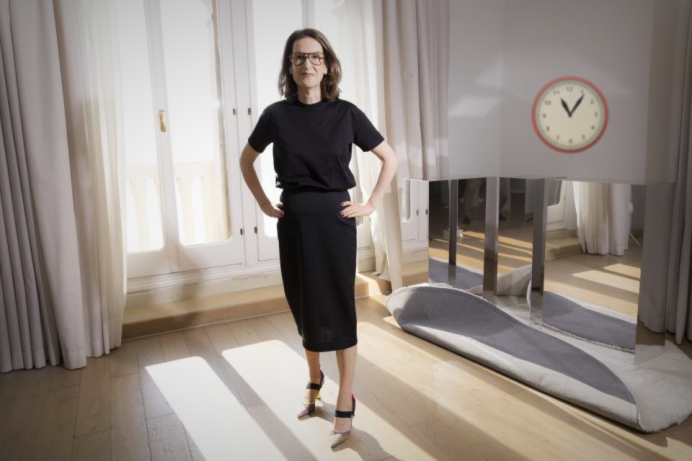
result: 11.06
